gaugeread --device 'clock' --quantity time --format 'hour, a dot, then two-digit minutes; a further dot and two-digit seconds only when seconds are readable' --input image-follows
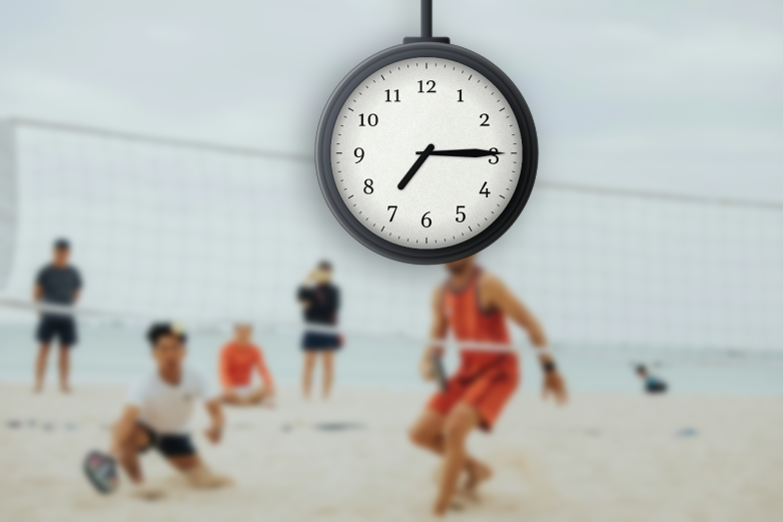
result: 7.15
